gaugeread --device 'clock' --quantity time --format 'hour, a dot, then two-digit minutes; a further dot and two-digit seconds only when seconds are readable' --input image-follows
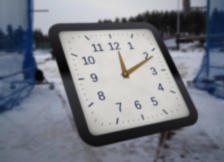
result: 12.11
